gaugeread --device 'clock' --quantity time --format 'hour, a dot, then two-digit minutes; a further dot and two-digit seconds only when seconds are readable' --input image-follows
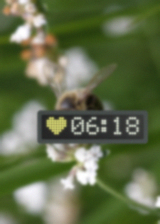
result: 6.18
